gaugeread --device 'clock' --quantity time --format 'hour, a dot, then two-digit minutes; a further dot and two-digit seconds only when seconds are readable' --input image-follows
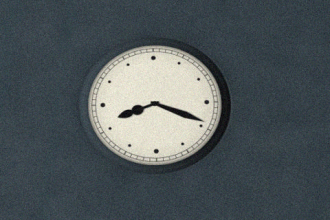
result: 8.19
